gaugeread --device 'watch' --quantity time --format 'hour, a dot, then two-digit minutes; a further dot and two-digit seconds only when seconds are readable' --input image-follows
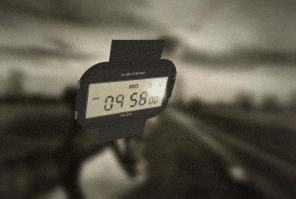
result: 9.58.00
